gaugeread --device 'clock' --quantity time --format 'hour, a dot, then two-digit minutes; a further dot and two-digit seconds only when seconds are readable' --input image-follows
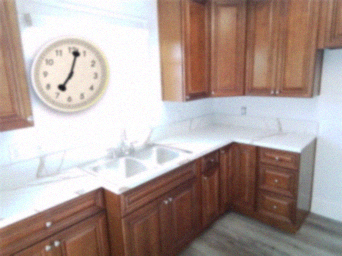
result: 7.02
